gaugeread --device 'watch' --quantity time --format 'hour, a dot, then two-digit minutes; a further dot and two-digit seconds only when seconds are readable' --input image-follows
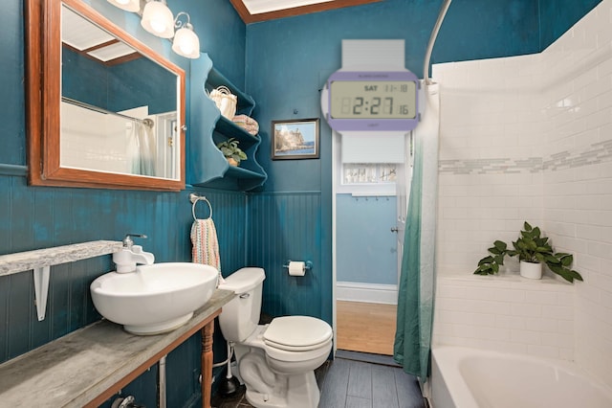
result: 2.27
